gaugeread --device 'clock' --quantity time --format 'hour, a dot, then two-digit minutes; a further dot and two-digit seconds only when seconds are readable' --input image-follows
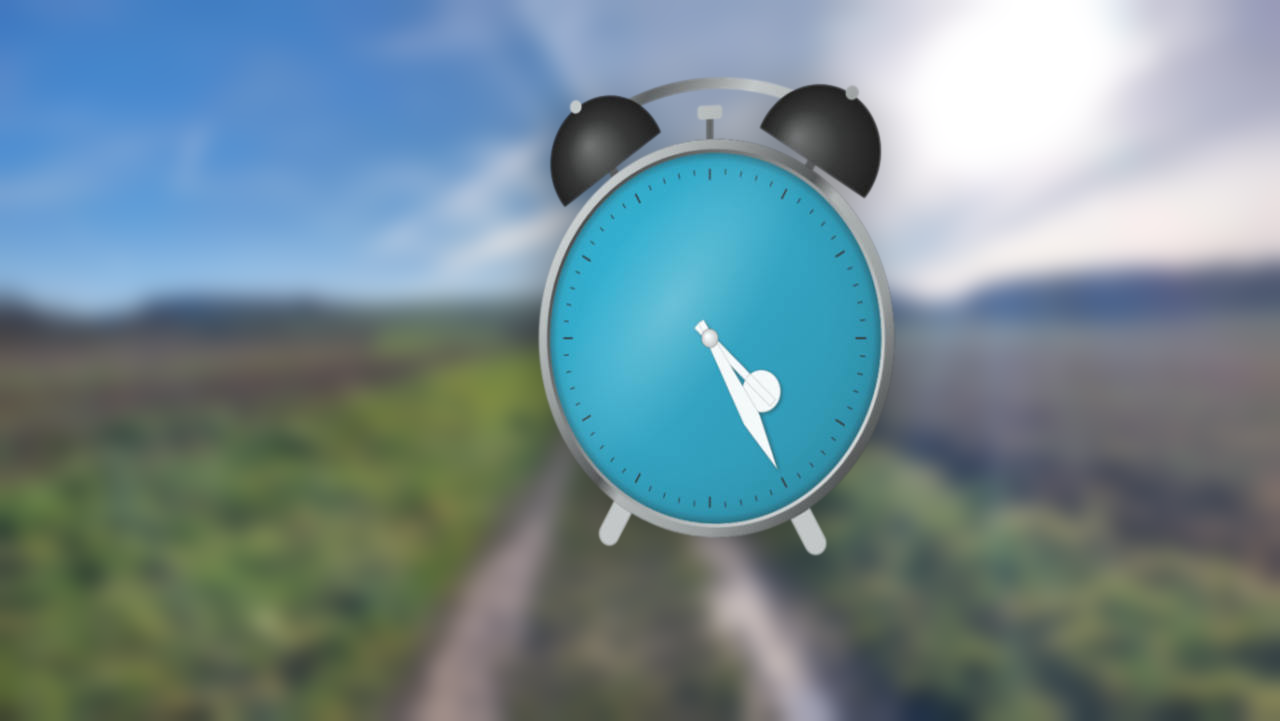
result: 4.25
